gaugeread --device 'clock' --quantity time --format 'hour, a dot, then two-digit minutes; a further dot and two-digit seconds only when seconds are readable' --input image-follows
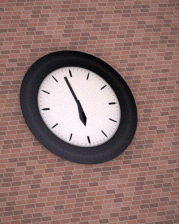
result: 5.58
